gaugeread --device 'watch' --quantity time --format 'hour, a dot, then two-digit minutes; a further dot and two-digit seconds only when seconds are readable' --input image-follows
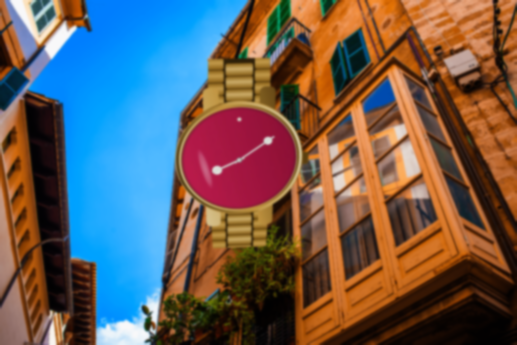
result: 8.09
